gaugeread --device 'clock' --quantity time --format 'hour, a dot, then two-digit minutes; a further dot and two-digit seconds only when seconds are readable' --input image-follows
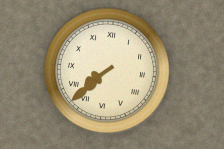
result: 7.37
